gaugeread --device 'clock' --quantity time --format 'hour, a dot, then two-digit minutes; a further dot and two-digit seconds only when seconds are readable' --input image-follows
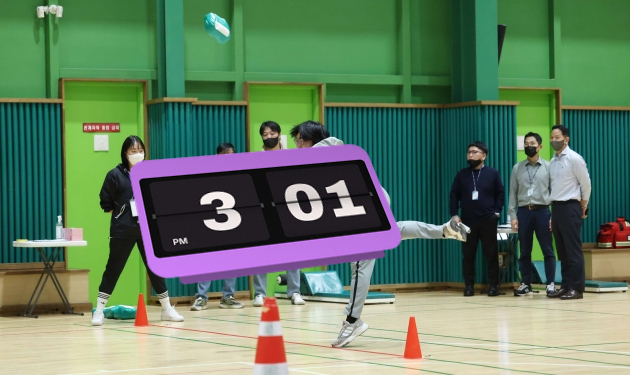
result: 3.01
